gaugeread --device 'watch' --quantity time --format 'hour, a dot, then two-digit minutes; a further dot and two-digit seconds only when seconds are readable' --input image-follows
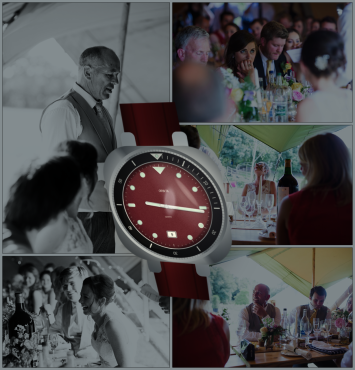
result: 9.16
